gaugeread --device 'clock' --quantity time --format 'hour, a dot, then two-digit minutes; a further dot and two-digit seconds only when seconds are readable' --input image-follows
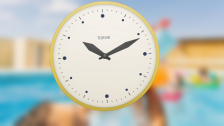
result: 10.11
